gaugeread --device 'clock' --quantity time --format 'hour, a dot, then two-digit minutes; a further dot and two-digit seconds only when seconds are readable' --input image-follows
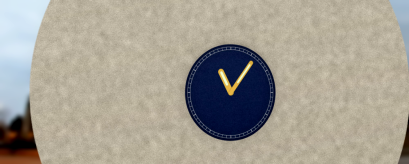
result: 11.06
